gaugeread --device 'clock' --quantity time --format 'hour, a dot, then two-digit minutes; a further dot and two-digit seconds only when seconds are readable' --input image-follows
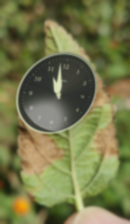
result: 10.58
